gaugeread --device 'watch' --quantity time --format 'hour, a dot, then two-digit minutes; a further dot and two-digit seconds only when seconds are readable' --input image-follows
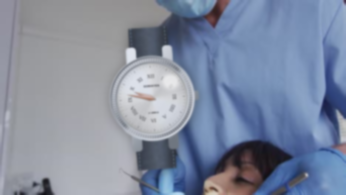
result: 9.47
